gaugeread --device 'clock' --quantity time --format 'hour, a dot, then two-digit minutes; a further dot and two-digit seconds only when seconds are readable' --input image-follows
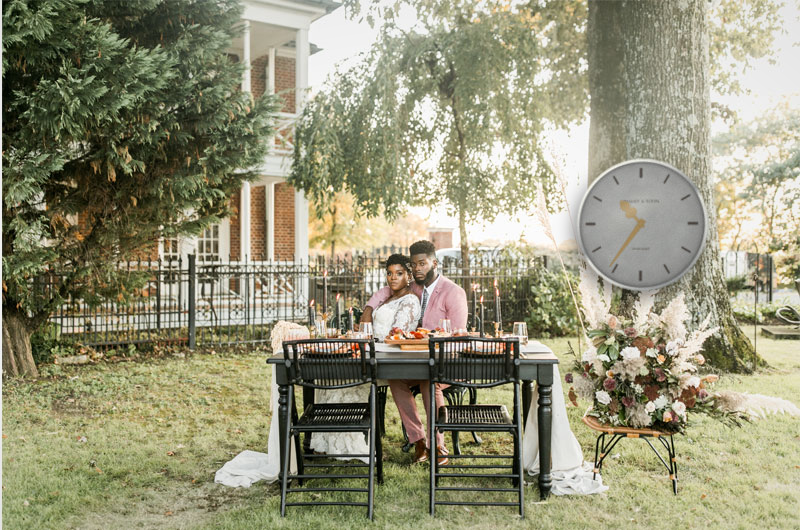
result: 10.36
